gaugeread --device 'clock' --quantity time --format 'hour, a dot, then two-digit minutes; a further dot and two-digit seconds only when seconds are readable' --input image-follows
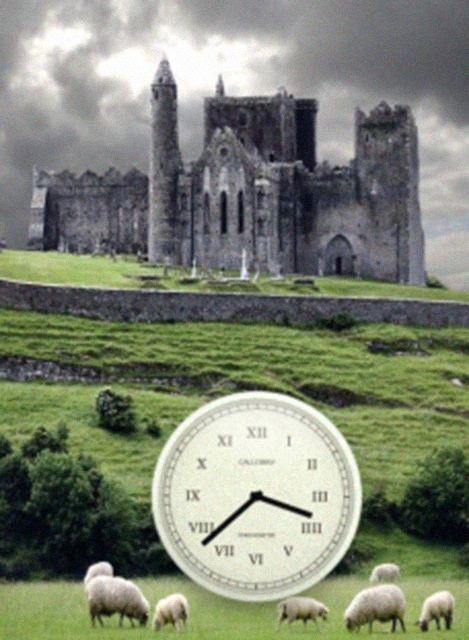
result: 3.38
